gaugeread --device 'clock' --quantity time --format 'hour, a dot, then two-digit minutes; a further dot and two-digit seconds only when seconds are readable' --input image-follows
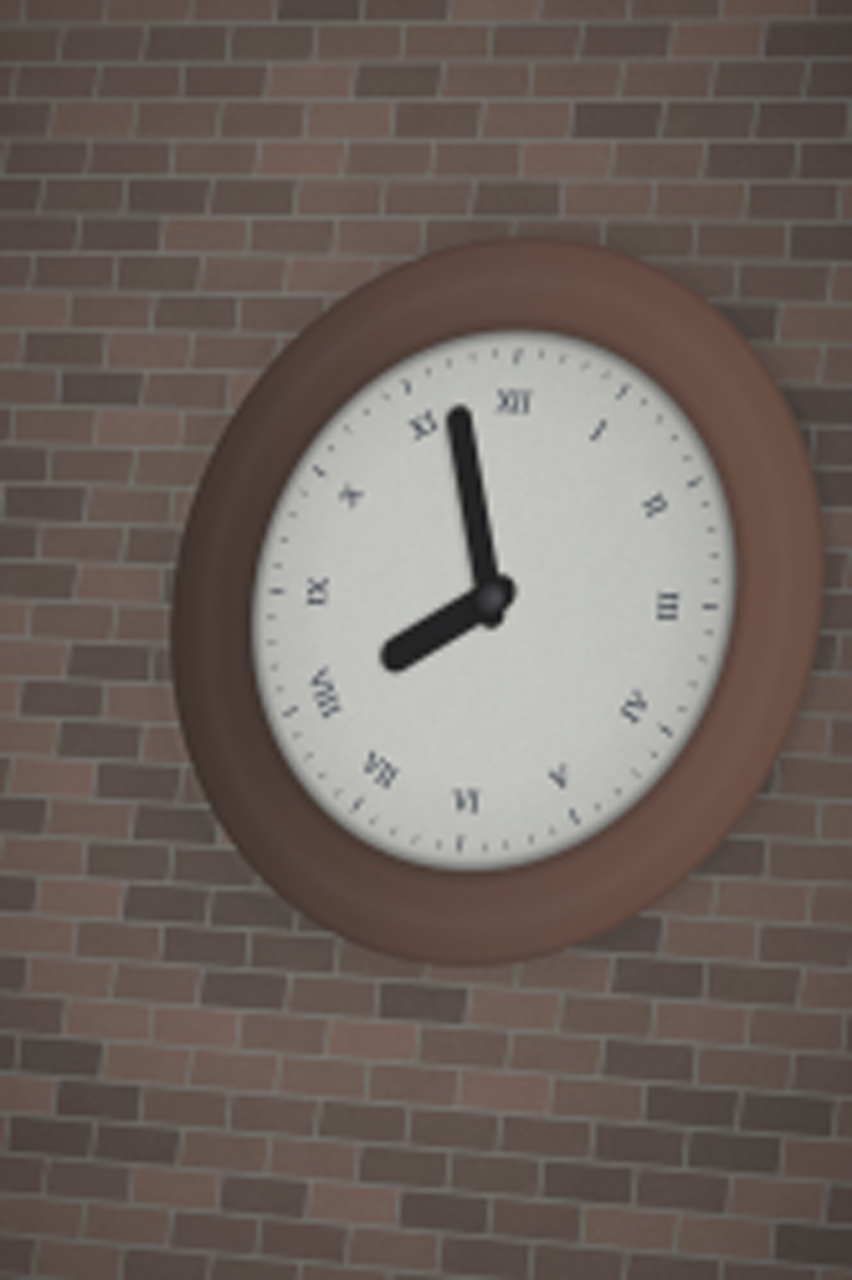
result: 7.57
